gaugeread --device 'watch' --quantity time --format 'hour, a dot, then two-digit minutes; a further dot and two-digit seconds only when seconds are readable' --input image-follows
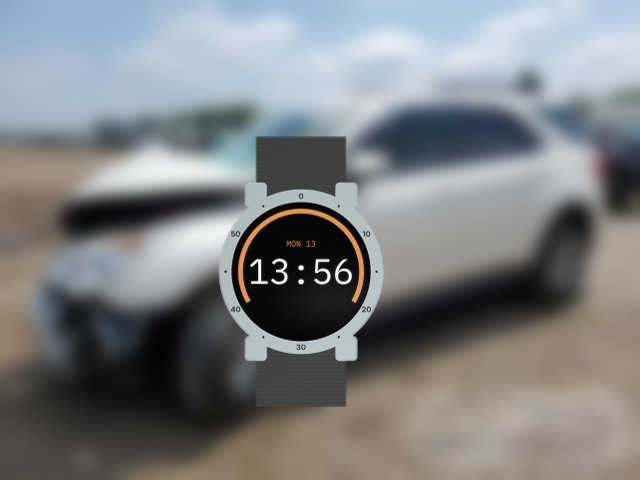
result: 13.56
